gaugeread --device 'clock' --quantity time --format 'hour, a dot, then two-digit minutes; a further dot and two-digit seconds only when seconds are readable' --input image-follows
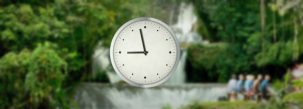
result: 8.58
